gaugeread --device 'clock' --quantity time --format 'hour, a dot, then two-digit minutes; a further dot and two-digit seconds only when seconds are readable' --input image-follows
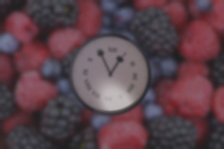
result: 12.55
